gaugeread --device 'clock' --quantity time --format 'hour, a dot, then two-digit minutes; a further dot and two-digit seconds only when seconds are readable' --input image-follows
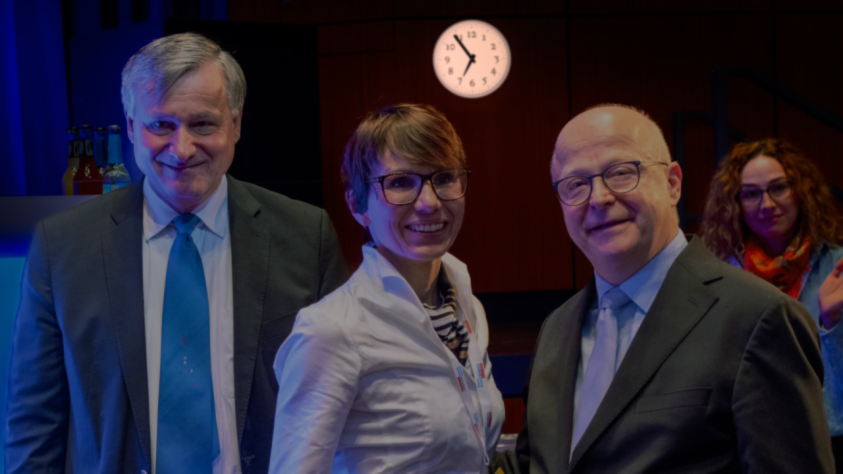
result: 6.54
